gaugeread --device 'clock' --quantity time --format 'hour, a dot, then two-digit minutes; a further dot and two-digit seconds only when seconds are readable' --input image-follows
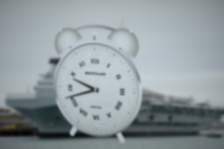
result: 9.42
